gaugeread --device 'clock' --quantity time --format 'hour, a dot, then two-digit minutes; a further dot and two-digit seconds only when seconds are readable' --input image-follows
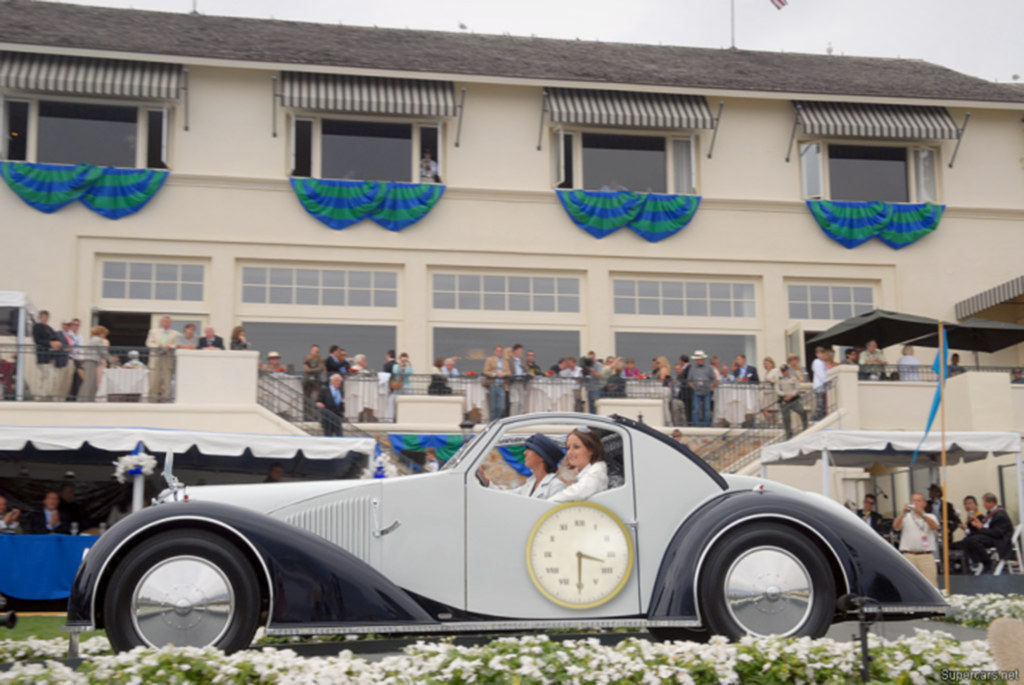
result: 3.30
